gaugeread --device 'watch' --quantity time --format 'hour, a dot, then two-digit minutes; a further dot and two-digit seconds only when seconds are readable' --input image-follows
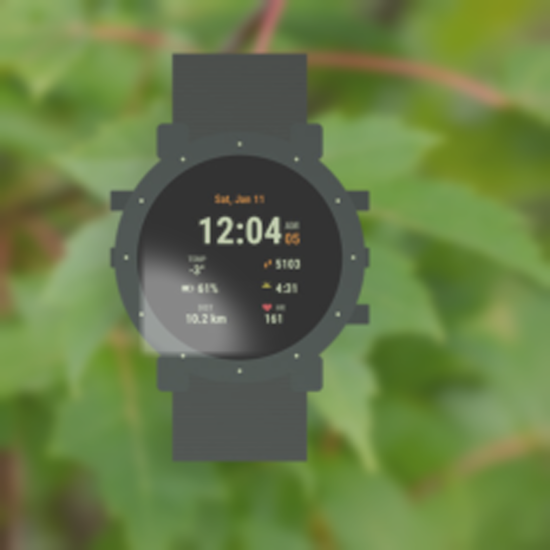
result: 12.04
